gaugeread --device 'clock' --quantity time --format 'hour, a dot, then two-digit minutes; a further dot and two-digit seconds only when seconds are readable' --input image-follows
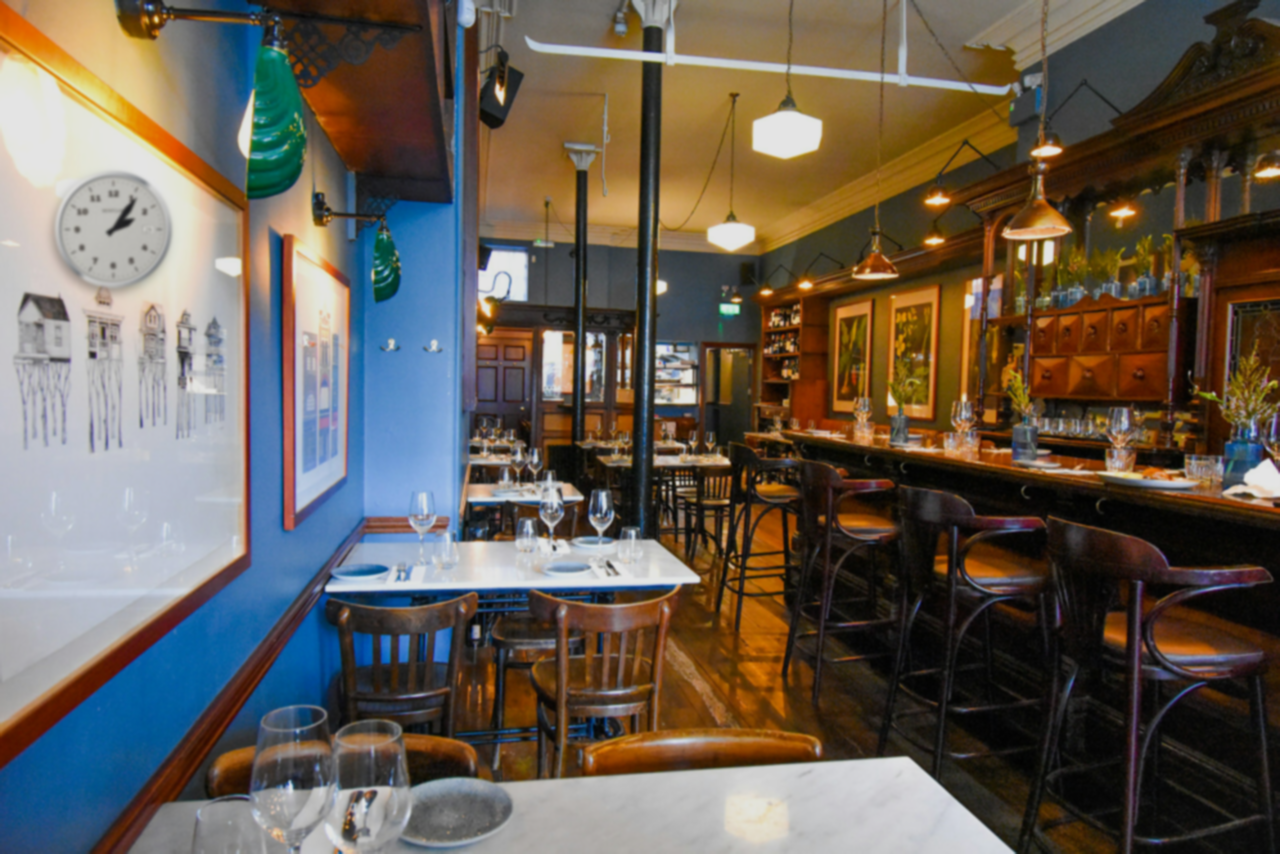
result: 2.06
